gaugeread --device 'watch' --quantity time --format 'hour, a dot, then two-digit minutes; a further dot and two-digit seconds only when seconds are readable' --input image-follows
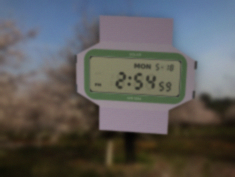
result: 2.54.59
